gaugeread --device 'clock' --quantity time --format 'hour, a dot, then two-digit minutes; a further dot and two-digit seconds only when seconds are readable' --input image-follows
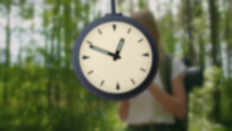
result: 12.49
